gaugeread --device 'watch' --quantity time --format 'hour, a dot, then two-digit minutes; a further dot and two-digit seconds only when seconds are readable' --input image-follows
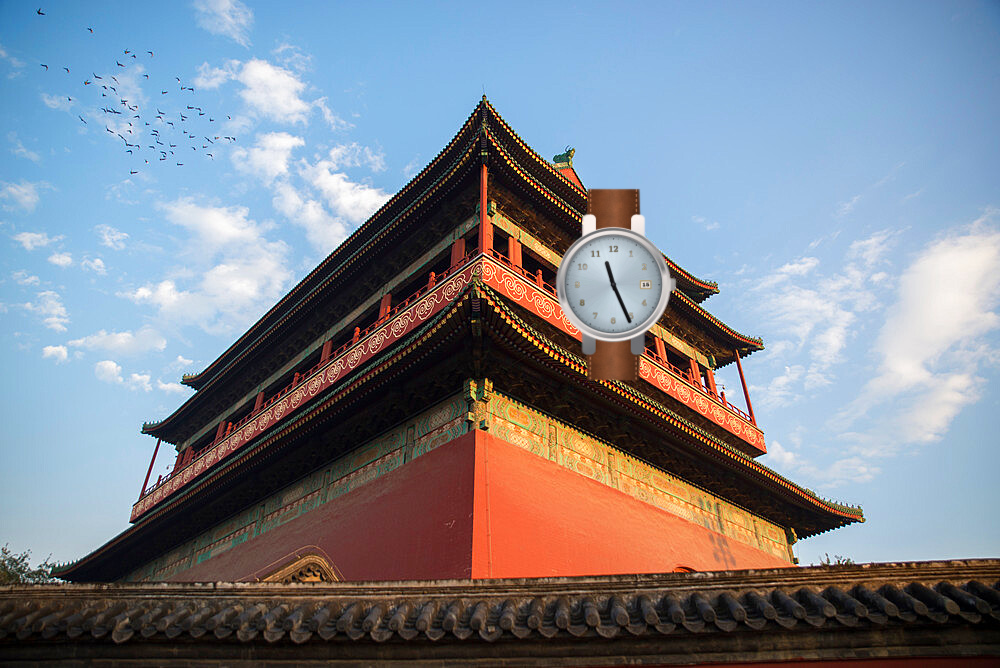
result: 11.26
